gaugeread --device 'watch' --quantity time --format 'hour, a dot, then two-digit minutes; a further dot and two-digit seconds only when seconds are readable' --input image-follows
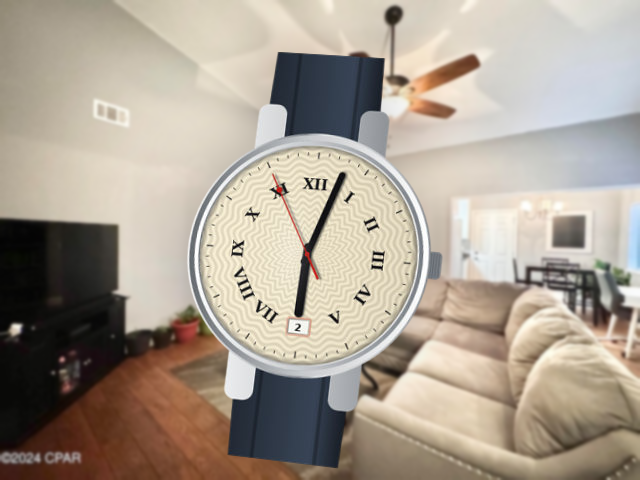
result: 6.02.55
